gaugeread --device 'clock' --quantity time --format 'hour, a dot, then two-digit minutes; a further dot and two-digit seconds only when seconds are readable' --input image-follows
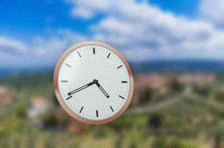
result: 4.41
